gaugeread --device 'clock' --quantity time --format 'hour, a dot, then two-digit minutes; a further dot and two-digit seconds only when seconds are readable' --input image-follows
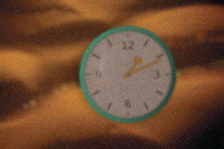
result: 1.11
